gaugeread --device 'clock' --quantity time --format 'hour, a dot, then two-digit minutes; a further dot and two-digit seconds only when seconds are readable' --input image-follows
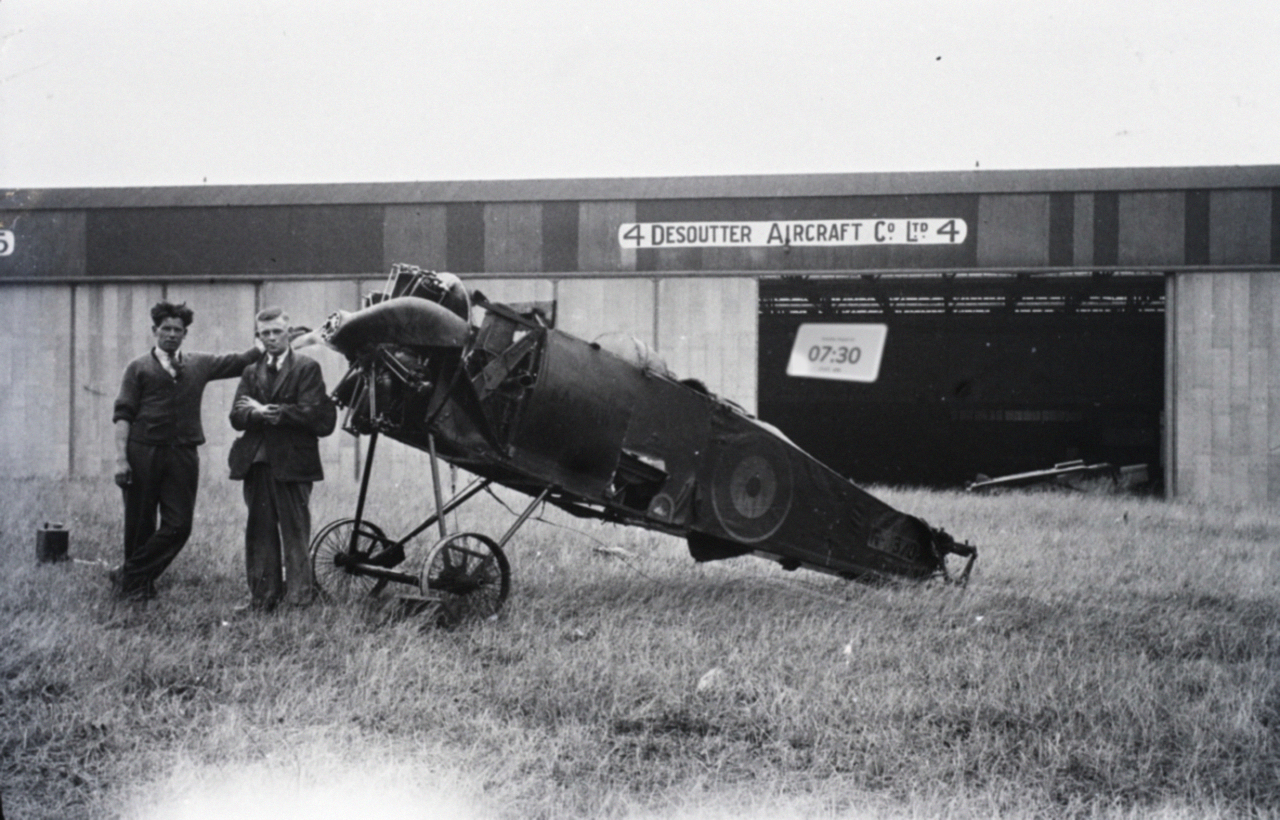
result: 7.30
